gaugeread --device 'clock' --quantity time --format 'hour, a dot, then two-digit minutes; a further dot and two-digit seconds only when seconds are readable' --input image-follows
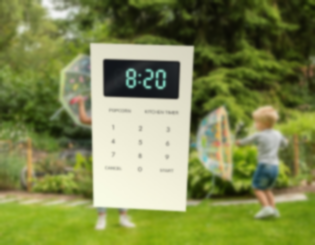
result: 8.20
